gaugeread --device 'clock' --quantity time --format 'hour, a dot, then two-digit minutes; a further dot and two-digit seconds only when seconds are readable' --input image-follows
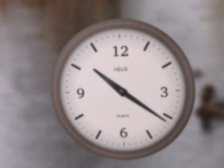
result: 10.21
